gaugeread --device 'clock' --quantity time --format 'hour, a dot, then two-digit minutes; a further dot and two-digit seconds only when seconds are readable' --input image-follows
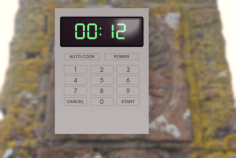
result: 0.12
